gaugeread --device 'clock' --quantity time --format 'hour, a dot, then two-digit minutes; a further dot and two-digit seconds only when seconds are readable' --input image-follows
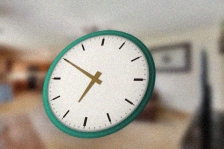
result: 6.50
